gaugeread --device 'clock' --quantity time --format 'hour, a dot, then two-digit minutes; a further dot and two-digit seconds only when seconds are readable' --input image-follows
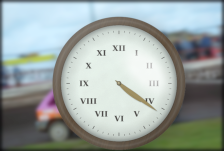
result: 4.21
